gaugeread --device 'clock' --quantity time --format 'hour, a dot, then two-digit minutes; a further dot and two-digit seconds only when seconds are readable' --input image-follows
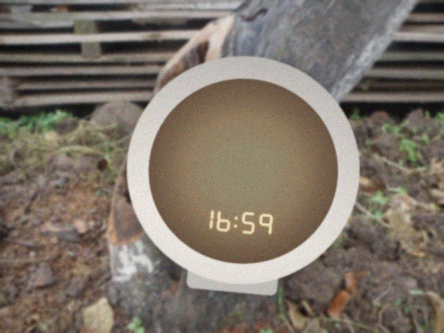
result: 16.59
